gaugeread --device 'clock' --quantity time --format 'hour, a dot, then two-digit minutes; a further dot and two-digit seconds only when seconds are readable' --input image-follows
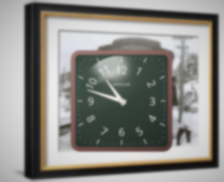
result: 10.48
